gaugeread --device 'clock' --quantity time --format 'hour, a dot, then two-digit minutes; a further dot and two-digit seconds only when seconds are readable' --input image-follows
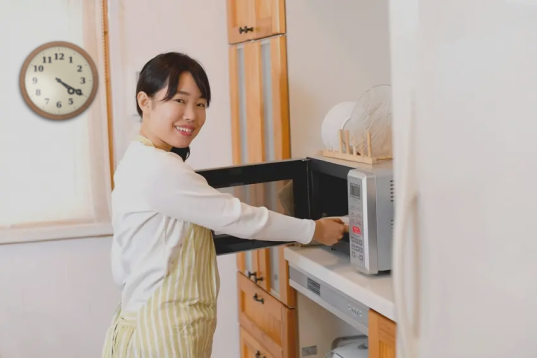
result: 4.20
